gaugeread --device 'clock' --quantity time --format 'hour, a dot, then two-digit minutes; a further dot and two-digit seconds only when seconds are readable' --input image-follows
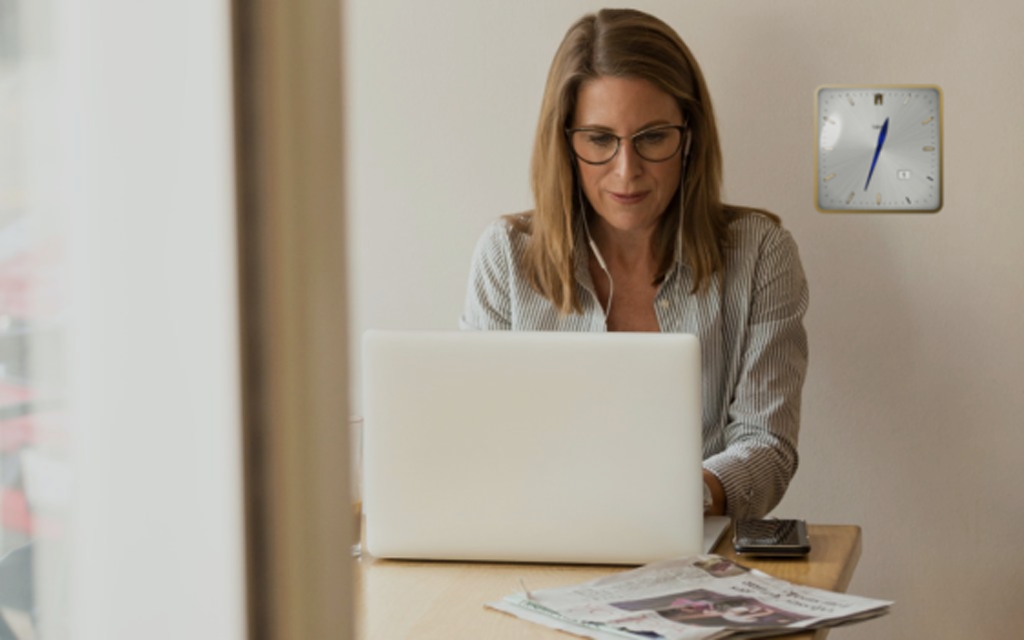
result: 12.33
